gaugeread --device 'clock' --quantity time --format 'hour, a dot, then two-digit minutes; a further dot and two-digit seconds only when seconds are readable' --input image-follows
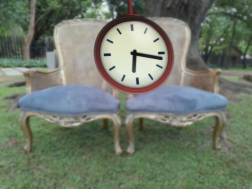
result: 6.17
